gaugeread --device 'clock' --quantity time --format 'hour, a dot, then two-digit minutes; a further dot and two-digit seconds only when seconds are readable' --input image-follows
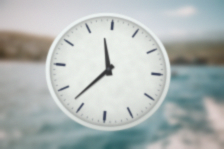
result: 11.37
